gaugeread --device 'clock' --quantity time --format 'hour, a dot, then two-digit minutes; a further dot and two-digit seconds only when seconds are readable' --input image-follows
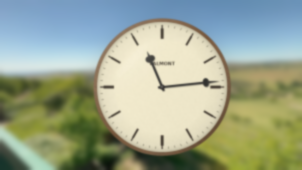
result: 11.14
